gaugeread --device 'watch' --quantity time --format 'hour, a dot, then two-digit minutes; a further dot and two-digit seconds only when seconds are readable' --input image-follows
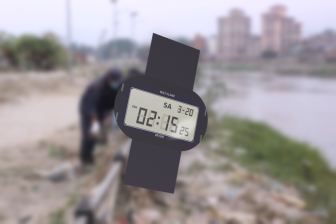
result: 2.15.25
